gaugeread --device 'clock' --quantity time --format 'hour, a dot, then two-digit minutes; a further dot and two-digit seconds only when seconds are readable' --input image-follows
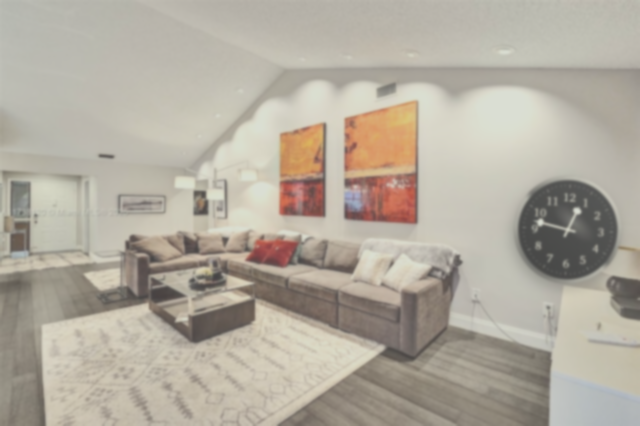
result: 12.47
